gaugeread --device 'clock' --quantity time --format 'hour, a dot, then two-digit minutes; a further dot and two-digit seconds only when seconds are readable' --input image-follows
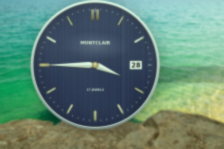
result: 3.45
